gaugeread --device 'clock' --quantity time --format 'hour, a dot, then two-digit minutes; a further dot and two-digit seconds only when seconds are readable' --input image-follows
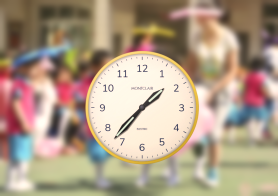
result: 1.37
